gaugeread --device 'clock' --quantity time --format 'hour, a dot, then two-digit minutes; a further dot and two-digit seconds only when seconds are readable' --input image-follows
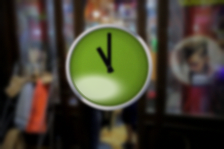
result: 11.00
